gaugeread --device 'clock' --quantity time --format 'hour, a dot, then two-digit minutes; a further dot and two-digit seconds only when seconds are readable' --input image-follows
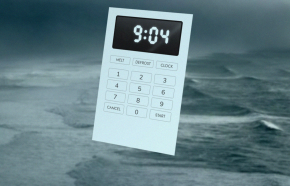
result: 9.04
